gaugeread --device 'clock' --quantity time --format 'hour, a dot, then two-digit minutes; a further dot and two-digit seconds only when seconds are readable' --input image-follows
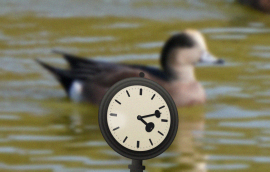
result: 4.12
